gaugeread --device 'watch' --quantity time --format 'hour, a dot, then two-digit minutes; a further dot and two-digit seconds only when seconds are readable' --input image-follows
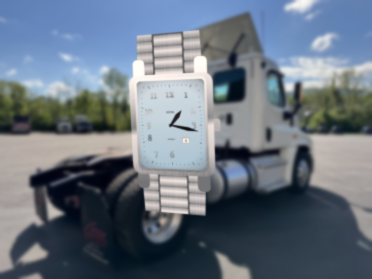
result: 1.17
